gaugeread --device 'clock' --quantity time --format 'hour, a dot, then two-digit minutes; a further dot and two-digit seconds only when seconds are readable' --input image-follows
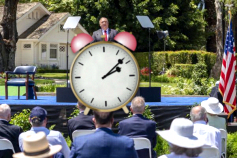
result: 2.08
